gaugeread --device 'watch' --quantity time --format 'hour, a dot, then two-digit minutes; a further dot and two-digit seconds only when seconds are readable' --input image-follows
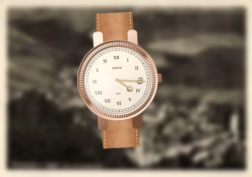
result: 4.16
